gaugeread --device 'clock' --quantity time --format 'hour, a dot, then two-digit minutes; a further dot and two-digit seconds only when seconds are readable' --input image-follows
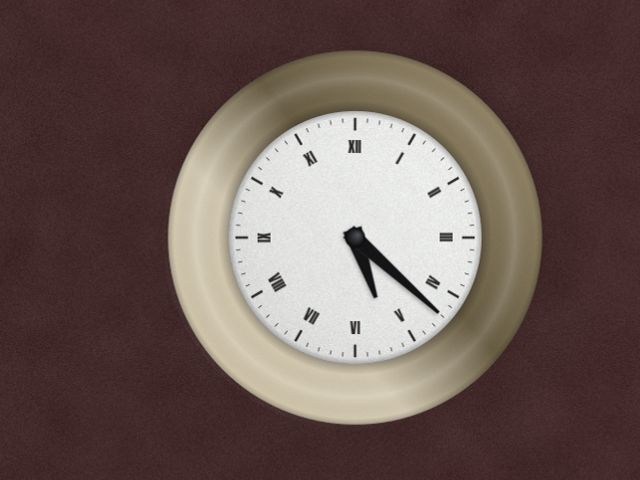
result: 5.22
